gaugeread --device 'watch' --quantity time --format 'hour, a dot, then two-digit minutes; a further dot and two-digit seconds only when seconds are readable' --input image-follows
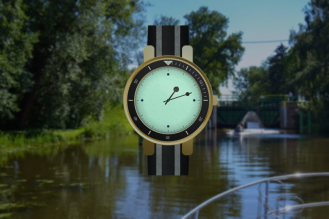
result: 1.12
